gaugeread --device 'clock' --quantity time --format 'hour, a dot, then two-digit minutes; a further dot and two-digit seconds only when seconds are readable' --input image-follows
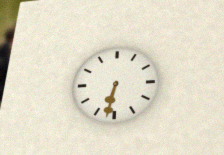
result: 6.32
